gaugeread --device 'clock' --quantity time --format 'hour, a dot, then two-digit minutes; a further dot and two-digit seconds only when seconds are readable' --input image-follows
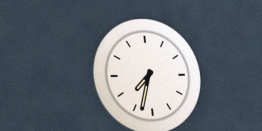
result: 7.33
